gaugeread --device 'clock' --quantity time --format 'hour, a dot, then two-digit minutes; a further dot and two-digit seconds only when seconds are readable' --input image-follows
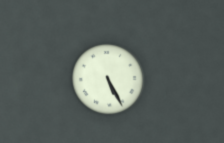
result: 5.26
